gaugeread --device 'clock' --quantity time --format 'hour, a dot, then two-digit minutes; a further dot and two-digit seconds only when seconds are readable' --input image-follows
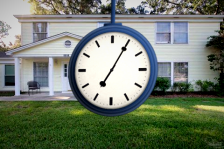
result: 7.05
